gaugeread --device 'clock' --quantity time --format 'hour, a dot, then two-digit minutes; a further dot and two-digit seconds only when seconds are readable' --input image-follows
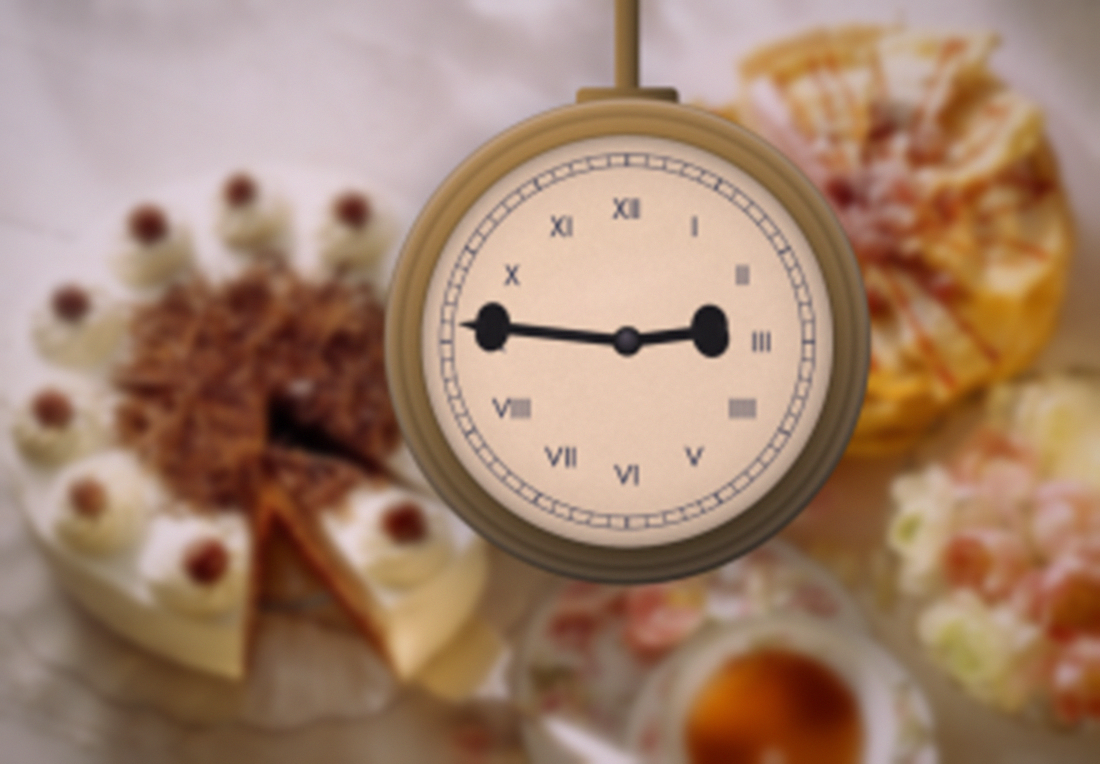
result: 2.46
